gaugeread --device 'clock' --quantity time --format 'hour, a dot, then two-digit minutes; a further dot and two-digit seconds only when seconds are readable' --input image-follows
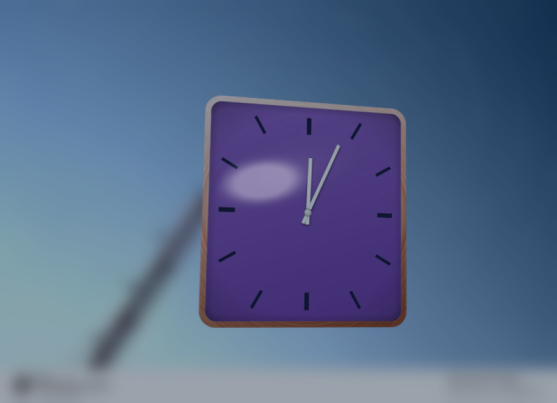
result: 12.04
